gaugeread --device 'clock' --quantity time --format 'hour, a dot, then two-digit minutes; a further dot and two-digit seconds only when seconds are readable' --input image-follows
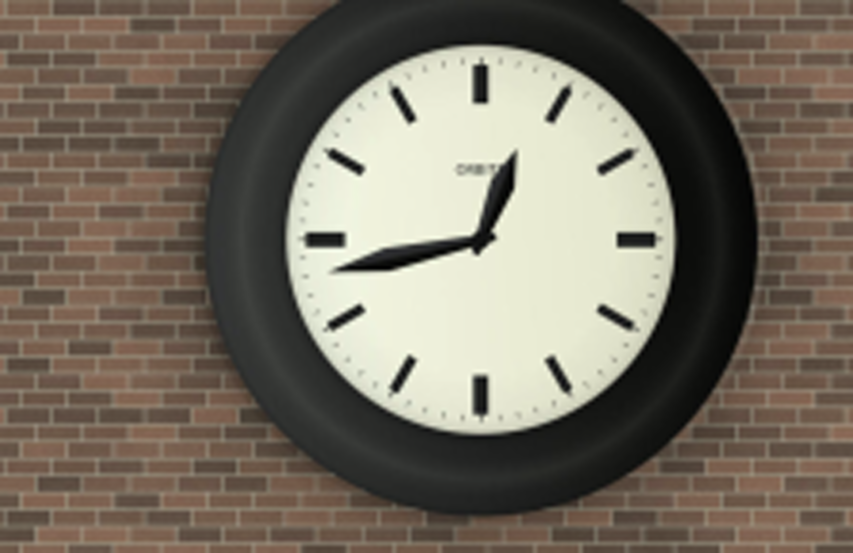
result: 12.43
